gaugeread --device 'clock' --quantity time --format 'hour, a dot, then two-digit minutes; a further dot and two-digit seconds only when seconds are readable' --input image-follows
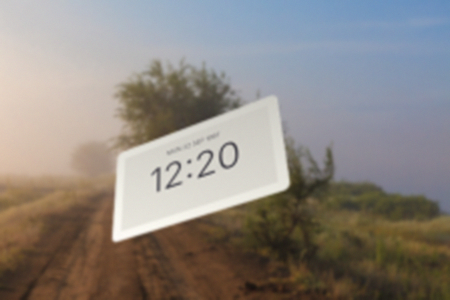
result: 12.20
